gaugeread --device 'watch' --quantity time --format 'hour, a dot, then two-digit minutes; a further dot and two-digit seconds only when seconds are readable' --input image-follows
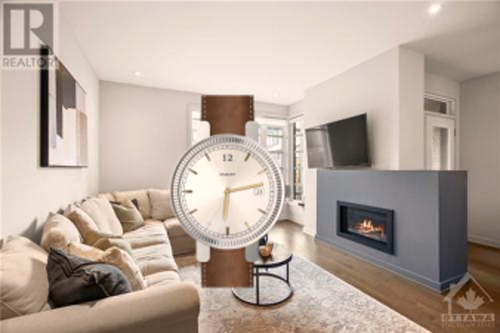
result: 6.13
